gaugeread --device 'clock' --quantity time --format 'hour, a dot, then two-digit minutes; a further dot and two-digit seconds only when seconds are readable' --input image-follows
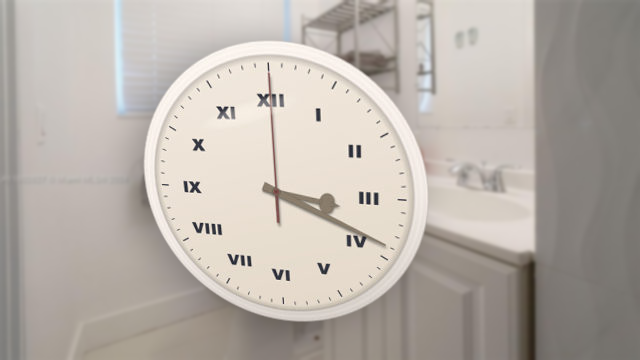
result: 3.19.00
